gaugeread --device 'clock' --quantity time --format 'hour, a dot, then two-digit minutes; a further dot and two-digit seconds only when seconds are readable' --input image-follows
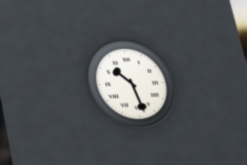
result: 10.28
